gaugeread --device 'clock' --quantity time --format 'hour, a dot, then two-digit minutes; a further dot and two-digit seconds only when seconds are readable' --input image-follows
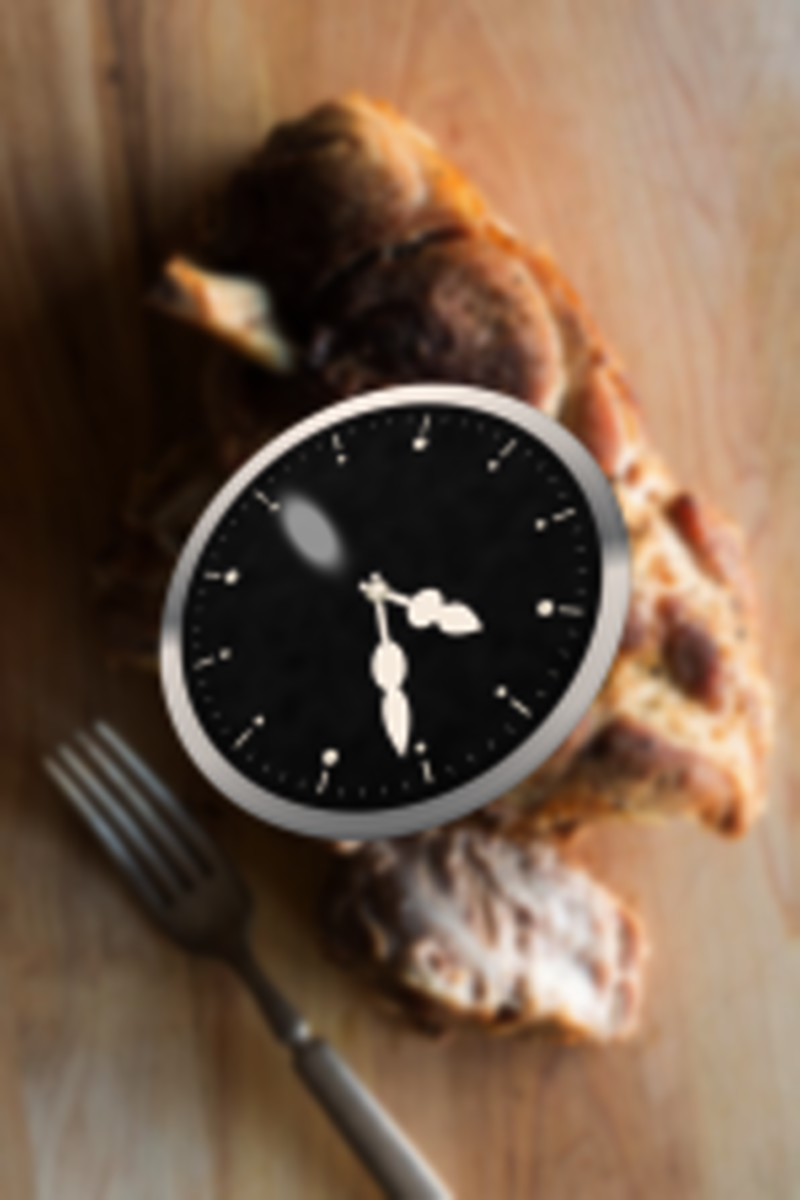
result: 3.26
